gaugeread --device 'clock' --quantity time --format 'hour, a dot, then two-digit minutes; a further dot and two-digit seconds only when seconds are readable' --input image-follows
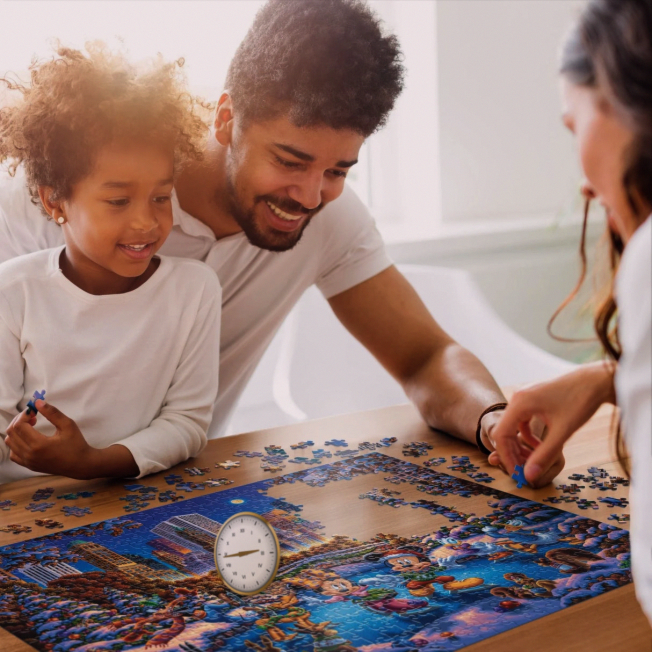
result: 2.44
